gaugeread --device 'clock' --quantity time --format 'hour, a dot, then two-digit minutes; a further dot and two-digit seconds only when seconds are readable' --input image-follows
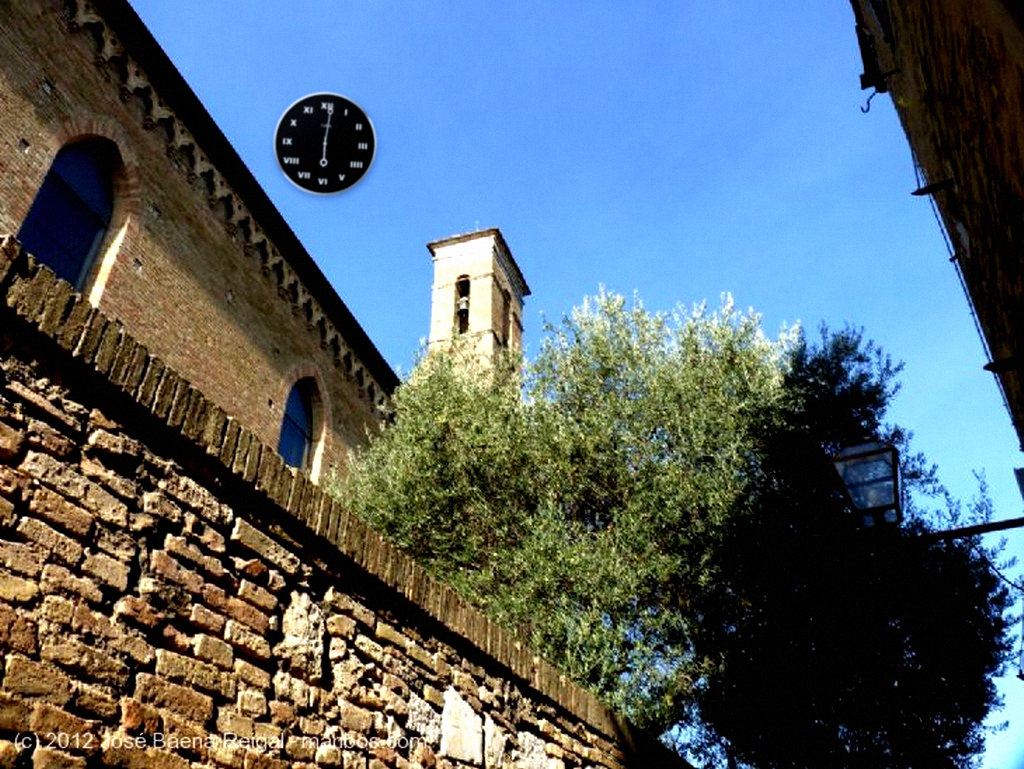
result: 6.01
